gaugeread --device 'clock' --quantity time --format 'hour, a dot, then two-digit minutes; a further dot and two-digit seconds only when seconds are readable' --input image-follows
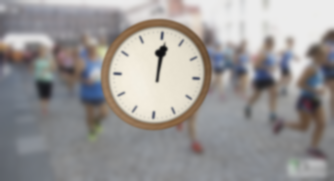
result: 12.01
